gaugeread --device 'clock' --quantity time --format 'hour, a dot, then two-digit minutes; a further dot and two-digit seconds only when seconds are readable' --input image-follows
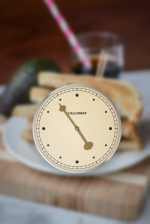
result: 4.54
